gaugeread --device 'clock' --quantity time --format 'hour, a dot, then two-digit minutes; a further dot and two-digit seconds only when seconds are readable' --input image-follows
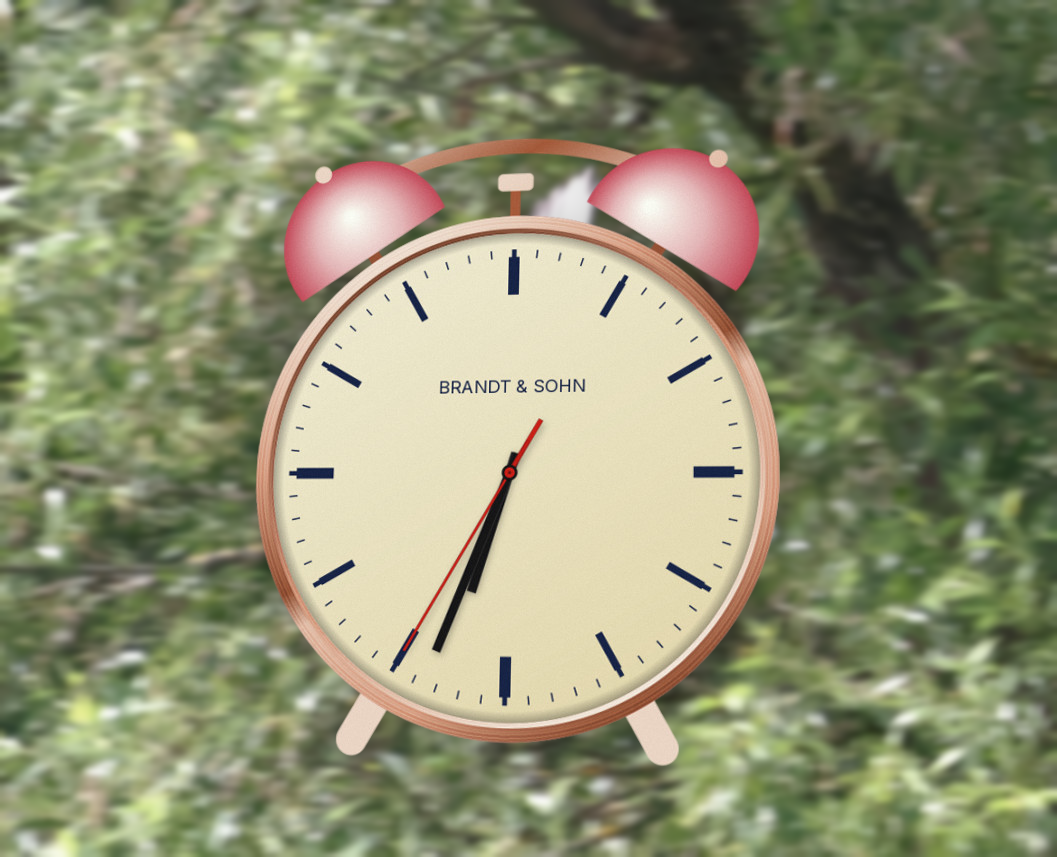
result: 6.33.35
